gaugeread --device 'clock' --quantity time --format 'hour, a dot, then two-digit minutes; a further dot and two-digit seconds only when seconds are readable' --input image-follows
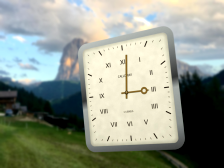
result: 3.01
